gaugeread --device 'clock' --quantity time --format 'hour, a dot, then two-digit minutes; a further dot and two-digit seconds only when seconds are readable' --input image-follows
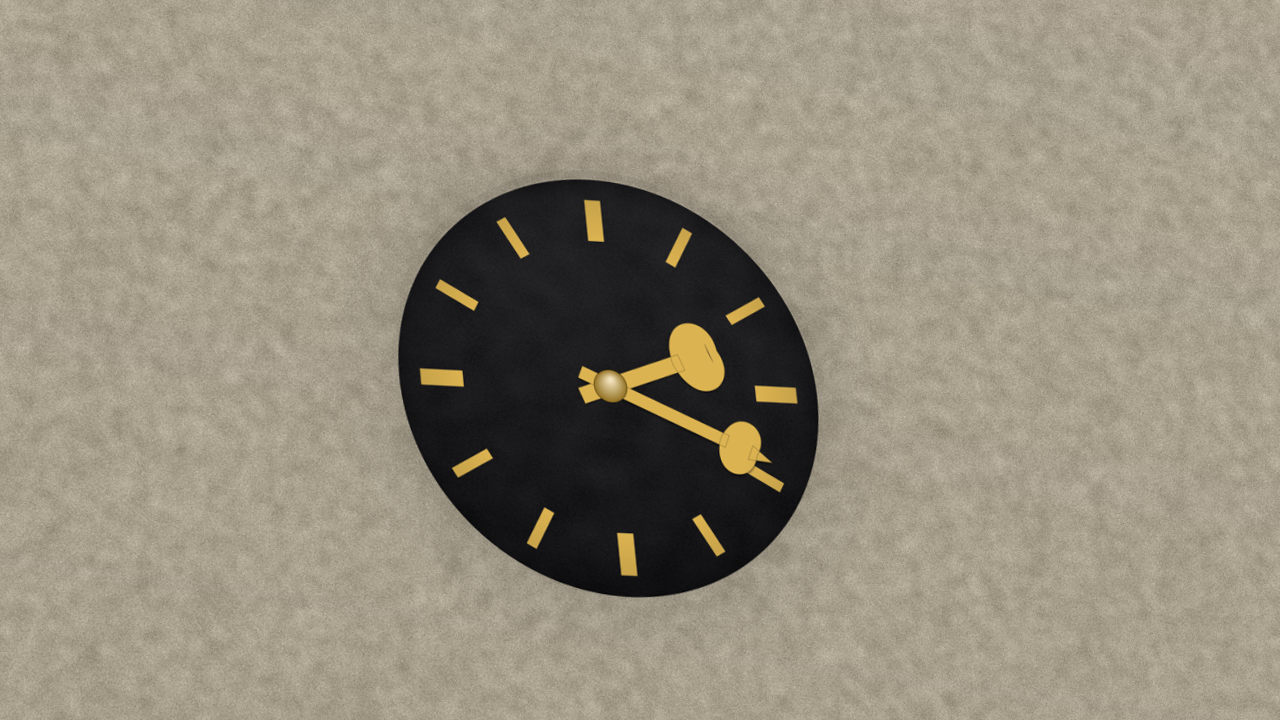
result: 2.19
